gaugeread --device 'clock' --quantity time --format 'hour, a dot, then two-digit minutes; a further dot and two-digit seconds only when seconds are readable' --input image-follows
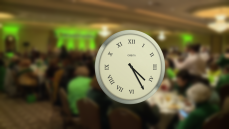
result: 4.25
